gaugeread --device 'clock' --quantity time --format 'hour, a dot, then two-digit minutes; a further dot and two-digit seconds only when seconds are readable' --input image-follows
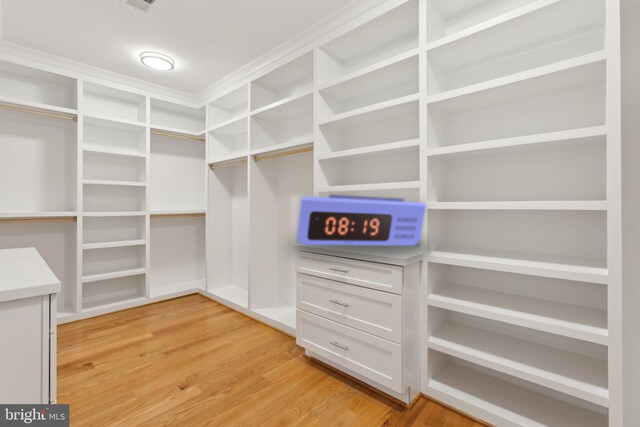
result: 8.19
